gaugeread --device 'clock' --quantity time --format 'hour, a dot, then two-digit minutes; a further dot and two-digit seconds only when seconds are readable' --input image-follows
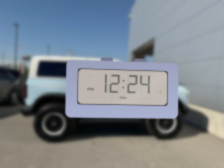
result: 12.24
